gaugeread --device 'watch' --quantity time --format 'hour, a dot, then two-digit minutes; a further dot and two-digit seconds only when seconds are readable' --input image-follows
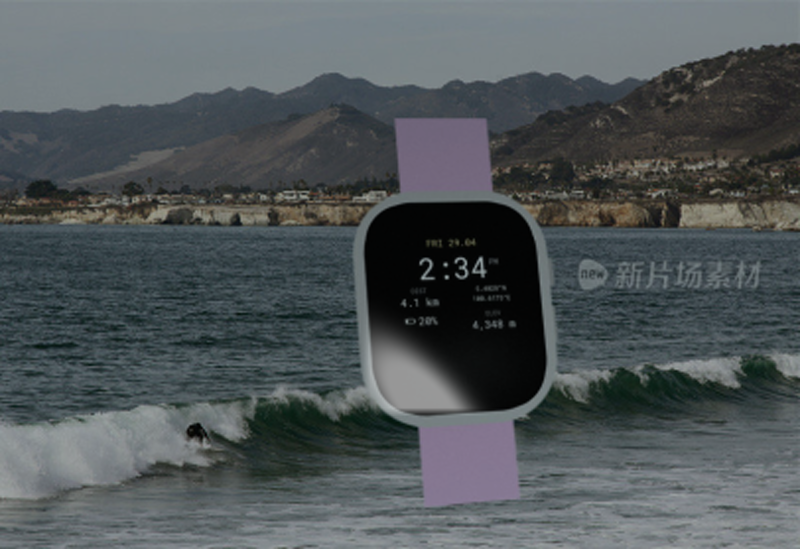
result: 2.34
